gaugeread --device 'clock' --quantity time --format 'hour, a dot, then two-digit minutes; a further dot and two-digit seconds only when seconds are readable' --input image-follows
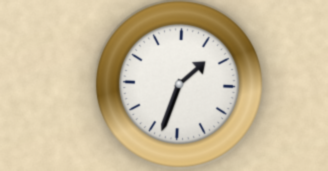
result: 1.33
